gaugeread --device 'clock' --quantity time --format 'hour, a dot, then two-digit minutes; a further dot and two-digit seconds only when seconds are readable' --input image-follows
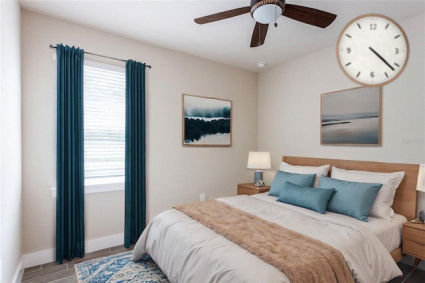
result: 4.22
